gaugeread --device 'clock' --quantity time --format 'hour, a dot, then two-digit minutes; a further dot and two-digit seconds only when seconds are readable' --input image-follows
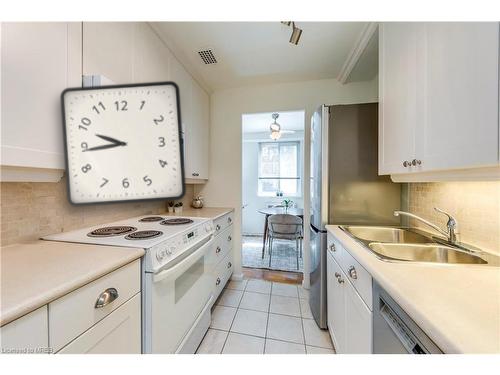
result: 9.44
